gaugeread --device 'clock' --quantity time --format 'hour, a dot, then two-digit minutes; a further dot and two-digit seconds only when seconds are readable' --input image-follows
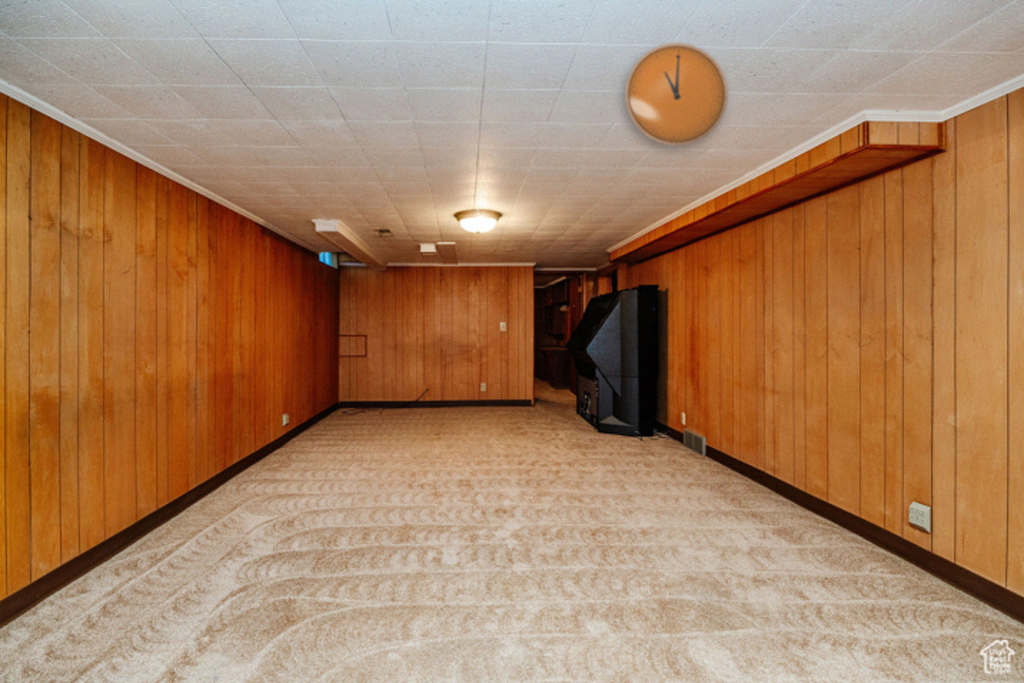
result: 11.00
